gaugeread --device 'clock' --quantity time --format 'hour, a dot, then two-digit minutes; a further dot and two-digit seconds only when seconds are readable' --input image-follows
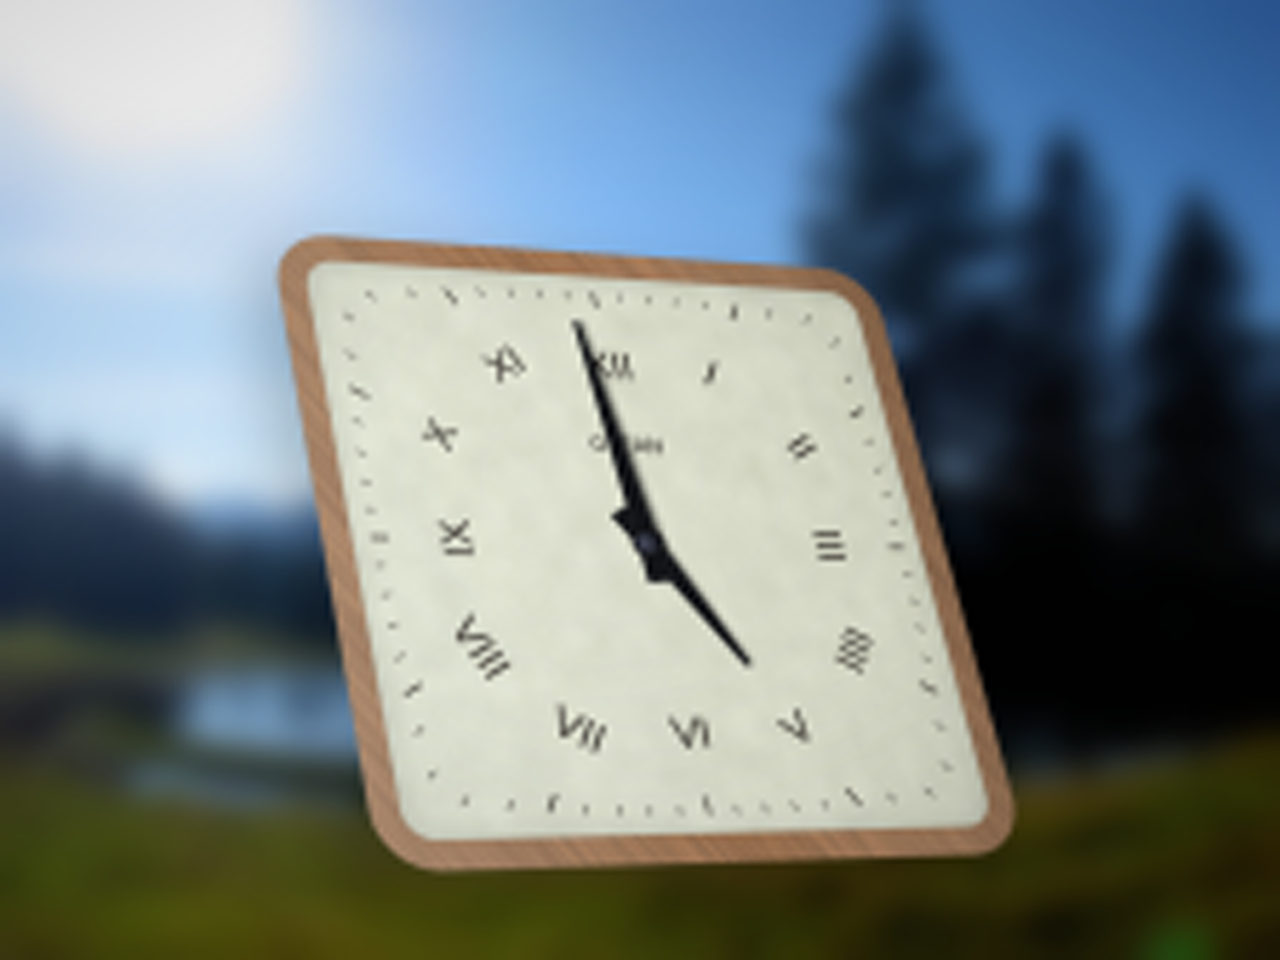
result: 4.59
